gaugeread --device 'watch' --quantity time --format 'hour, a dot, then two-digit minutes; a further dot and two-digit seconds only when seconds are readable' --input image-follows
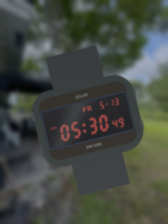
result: 5.30.49
